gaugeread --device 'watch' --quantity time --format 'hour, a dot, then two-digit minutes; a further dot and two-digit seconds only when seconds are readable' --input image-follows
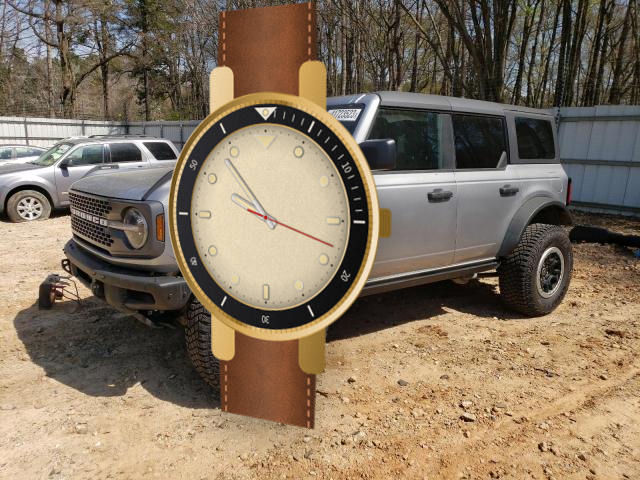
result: 9.53.18
